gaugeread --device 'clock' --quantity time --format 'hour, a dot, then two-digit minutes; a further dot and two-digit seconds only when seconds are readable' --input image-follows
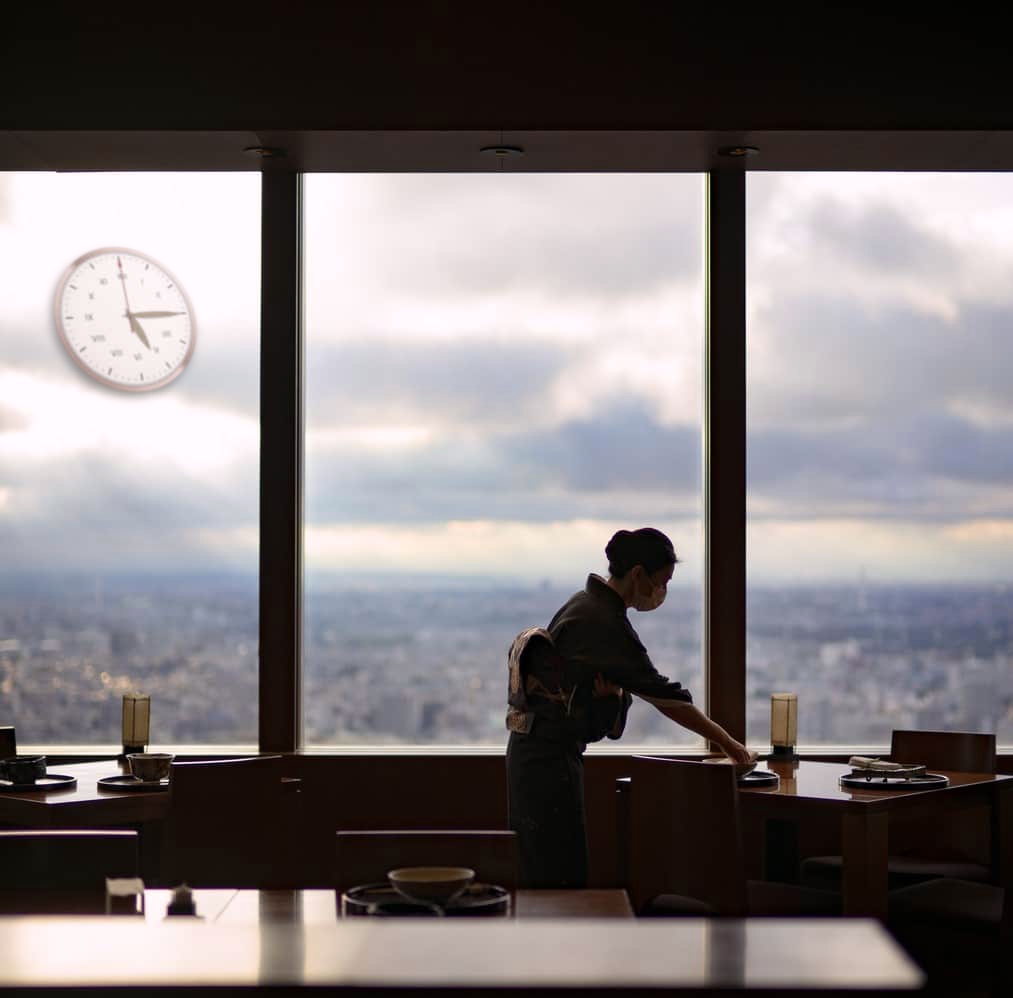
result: 5.15.00
